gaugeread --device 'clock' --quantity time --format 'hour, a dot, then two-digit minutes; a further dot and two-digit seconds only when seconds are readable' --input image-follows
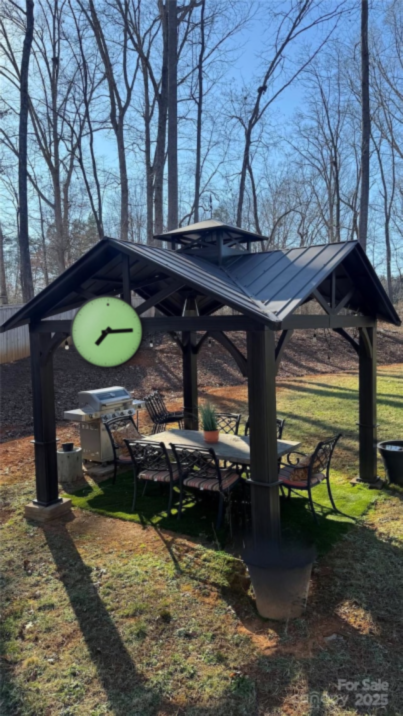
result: 7.14
